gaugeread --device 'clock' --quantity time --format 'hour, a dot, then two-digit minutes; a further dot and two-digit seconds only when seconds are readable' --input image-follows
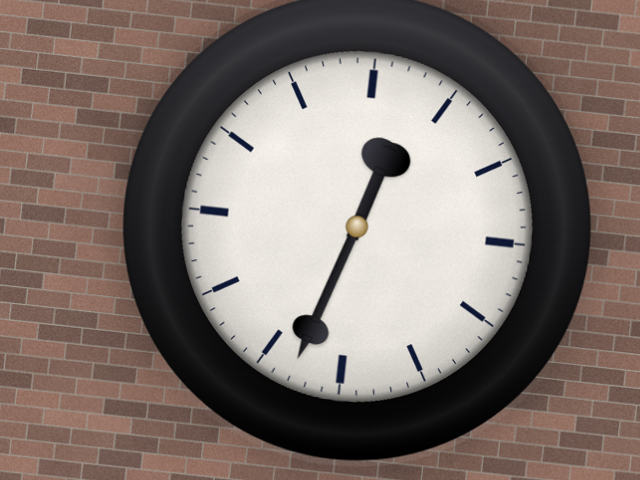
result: 12.33
